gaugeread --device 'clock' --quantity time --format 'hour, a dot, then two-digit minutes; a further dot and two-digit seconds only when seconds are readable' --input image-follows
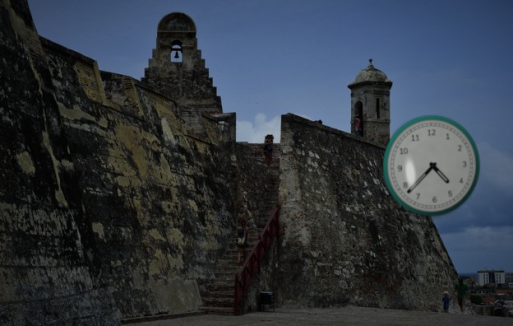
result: 4.38
